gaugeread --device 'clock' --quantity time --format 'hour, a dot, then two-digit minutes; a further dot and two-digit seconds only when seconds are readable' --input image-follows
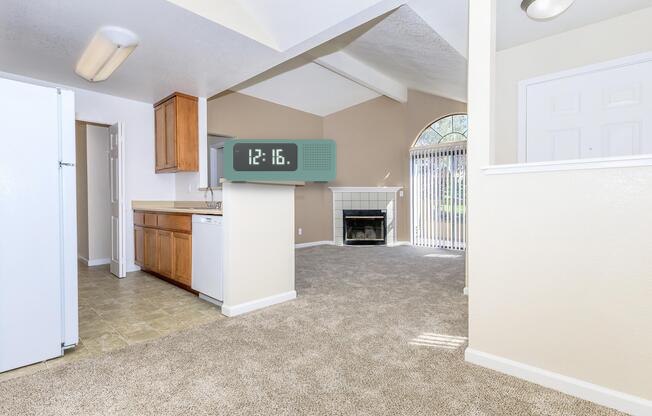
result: 12.16
